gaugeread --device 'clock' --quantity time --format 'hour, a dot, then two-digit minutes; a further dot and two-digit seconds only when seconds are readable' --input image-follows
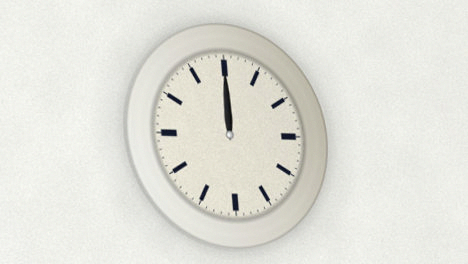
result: 12.00
